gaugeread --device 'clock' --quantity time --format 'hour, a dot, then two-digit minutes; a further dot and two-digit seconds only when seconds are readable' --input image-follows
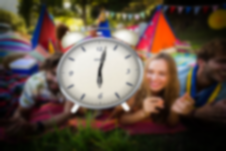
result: 6.02
